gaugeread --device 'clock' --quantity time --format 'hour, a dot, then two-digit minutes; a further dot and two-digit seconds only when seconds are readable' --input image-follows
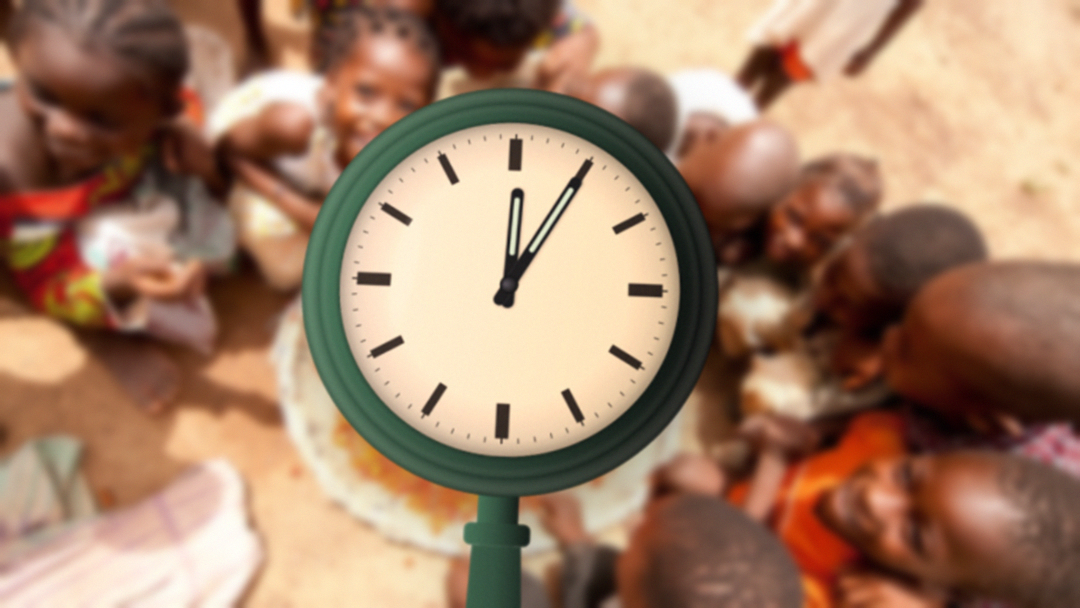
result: 12.05
